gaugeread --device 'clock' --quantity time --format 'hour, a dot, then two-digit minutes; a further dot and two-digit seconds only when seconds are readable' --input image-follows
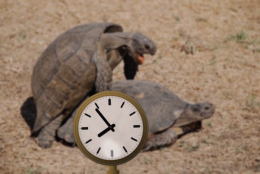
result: 7.54
